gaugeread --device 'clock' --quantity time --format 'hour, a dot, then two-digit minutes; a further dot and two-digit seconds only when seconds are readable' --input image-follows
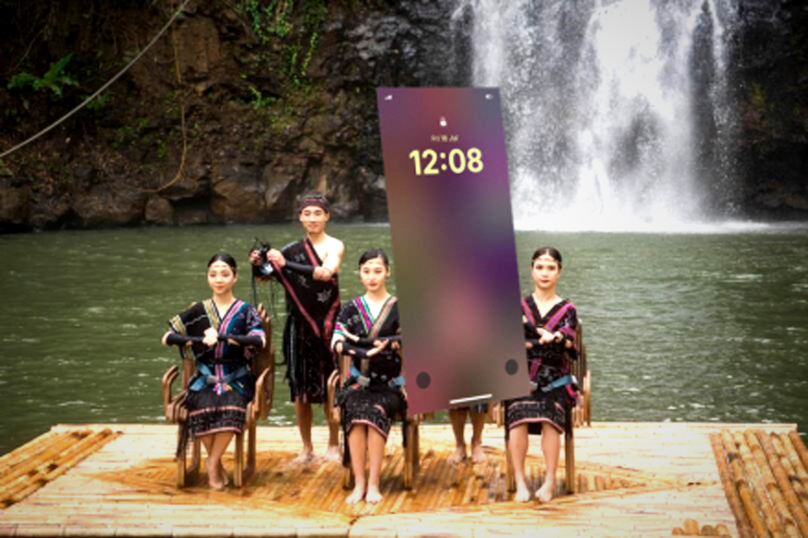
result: 12.08
